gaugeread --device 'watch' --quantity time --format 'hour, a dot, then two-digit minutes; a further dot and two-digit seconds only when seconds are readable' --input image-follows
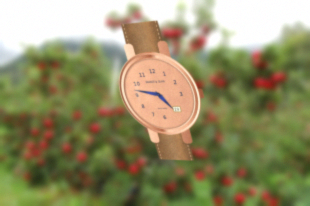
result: 4.47
